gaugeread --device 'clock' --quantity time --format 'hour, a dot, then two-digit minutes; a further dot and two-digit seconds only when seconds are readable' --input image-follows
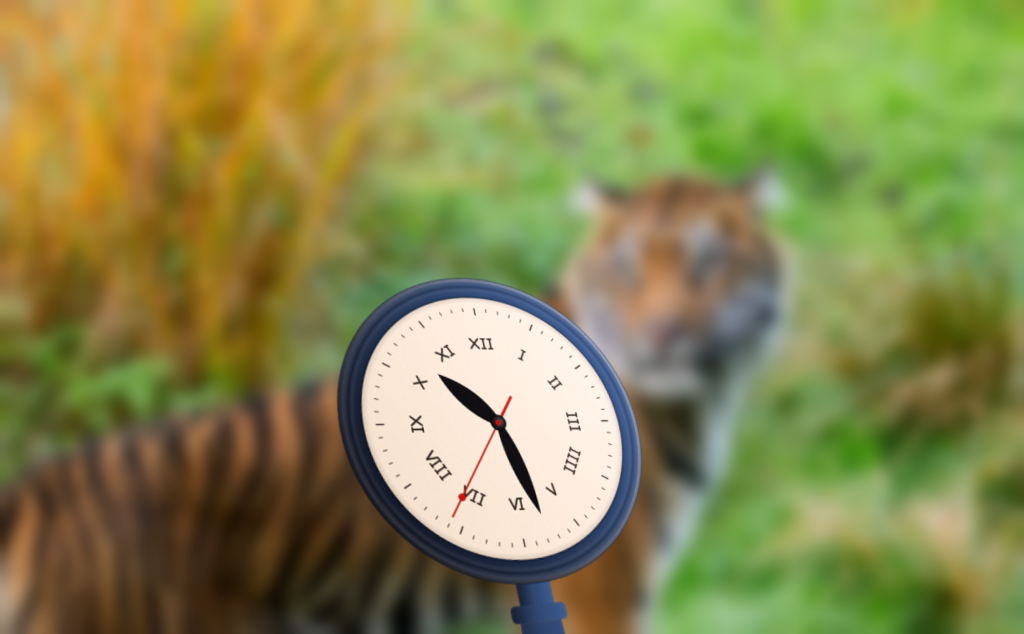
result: 10.27.36
